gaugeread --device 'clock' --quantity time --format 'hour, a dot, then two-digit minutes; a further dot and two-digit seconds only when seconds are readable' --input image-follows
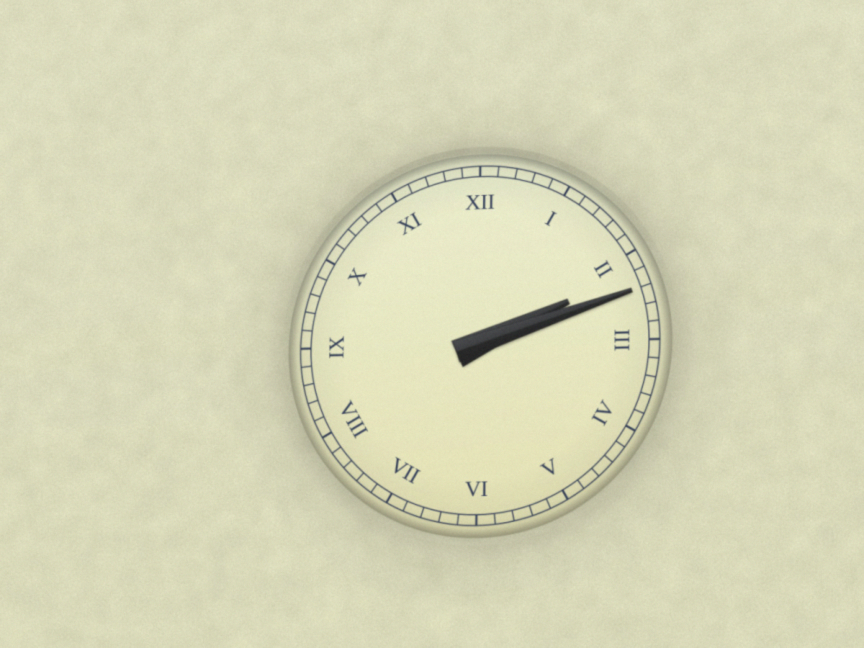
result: 2.12
